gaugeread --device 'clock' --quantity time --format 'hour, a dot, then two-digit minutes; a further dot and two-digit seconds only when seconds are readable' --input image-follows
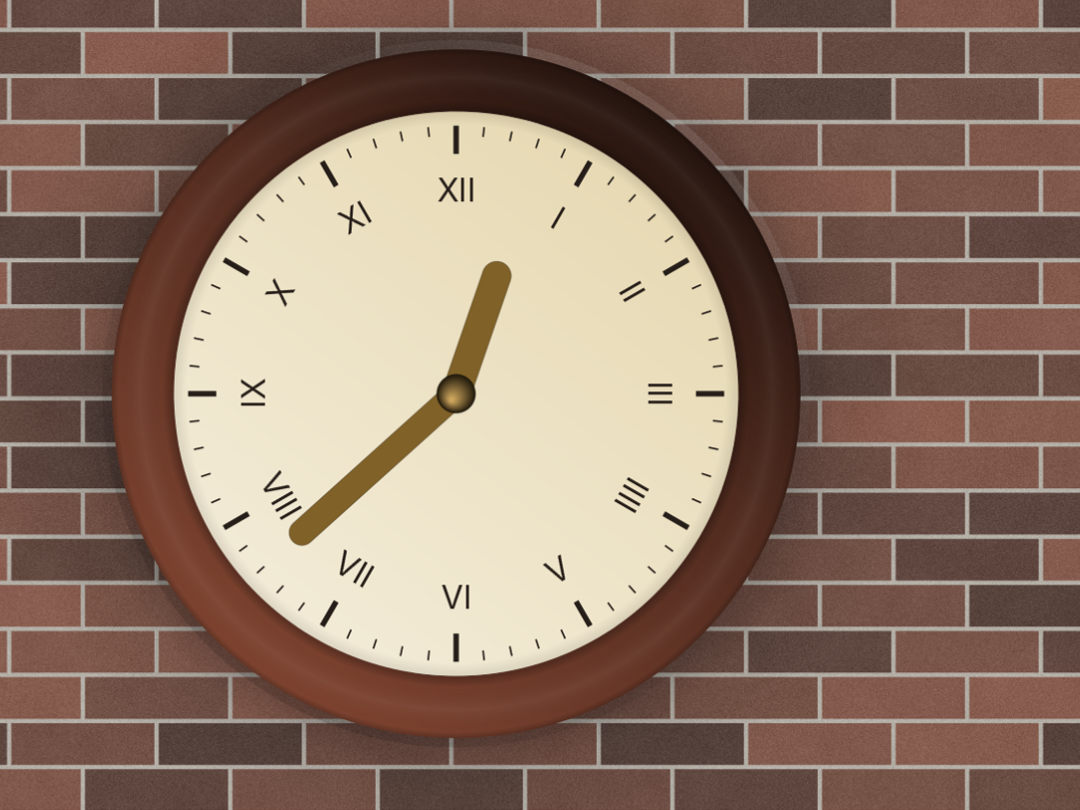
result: 12.38
